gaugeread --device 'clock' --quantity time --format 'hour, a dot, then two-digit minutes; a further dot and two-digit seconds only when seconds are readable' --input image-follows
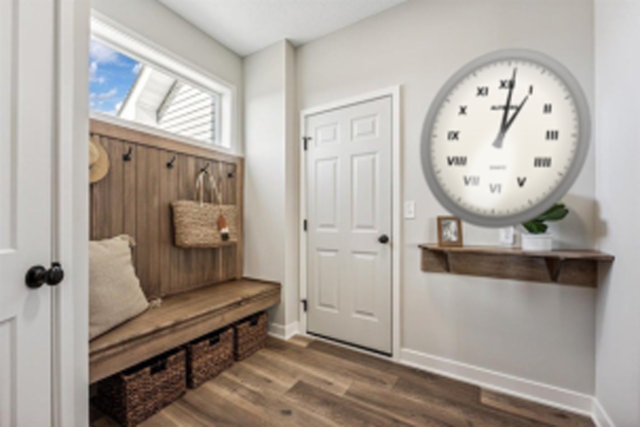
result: 1.01
